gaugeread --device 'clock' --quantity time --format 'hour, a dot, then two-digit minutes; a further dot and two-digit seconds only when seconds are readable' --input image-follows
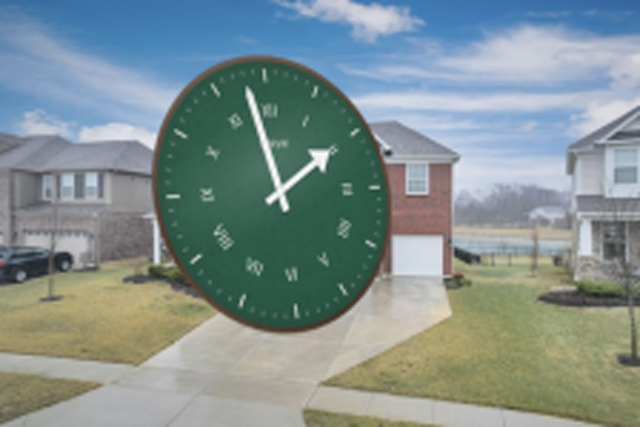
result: 1.58
